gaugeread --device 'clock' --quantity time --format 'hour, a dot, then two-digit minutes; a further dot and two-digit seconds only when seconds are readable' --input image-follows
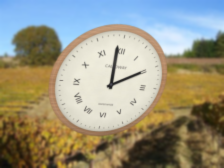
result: 1.59
